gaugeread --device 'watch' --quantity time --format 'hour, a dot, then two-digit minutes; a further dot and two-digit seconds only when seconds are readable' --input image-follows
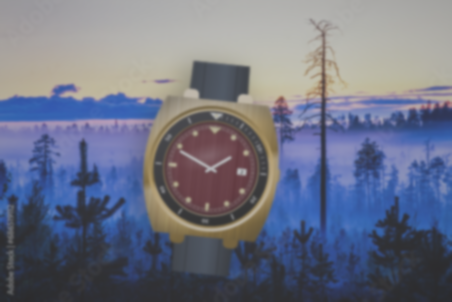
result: 1.49
